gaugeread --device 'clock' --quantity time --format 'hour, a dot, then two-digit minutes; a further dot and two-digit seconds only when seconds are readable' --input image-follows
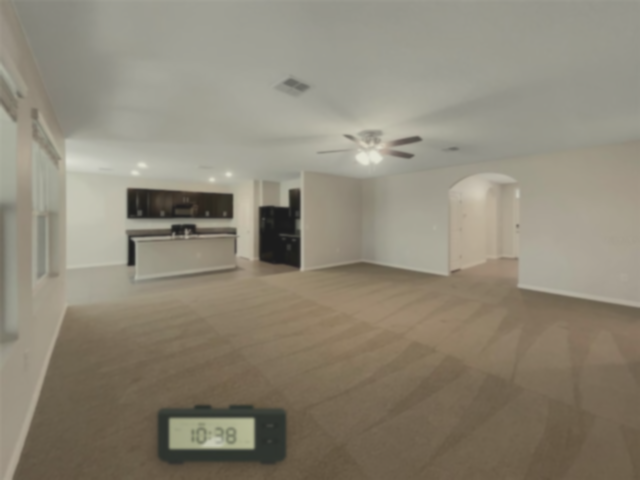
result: 10.38
